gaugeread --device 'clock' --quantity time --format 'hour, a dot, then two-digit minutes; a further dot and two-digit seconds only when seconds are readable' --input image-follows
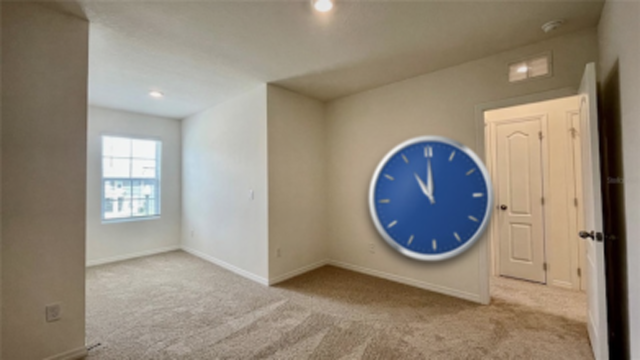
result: 11.00
